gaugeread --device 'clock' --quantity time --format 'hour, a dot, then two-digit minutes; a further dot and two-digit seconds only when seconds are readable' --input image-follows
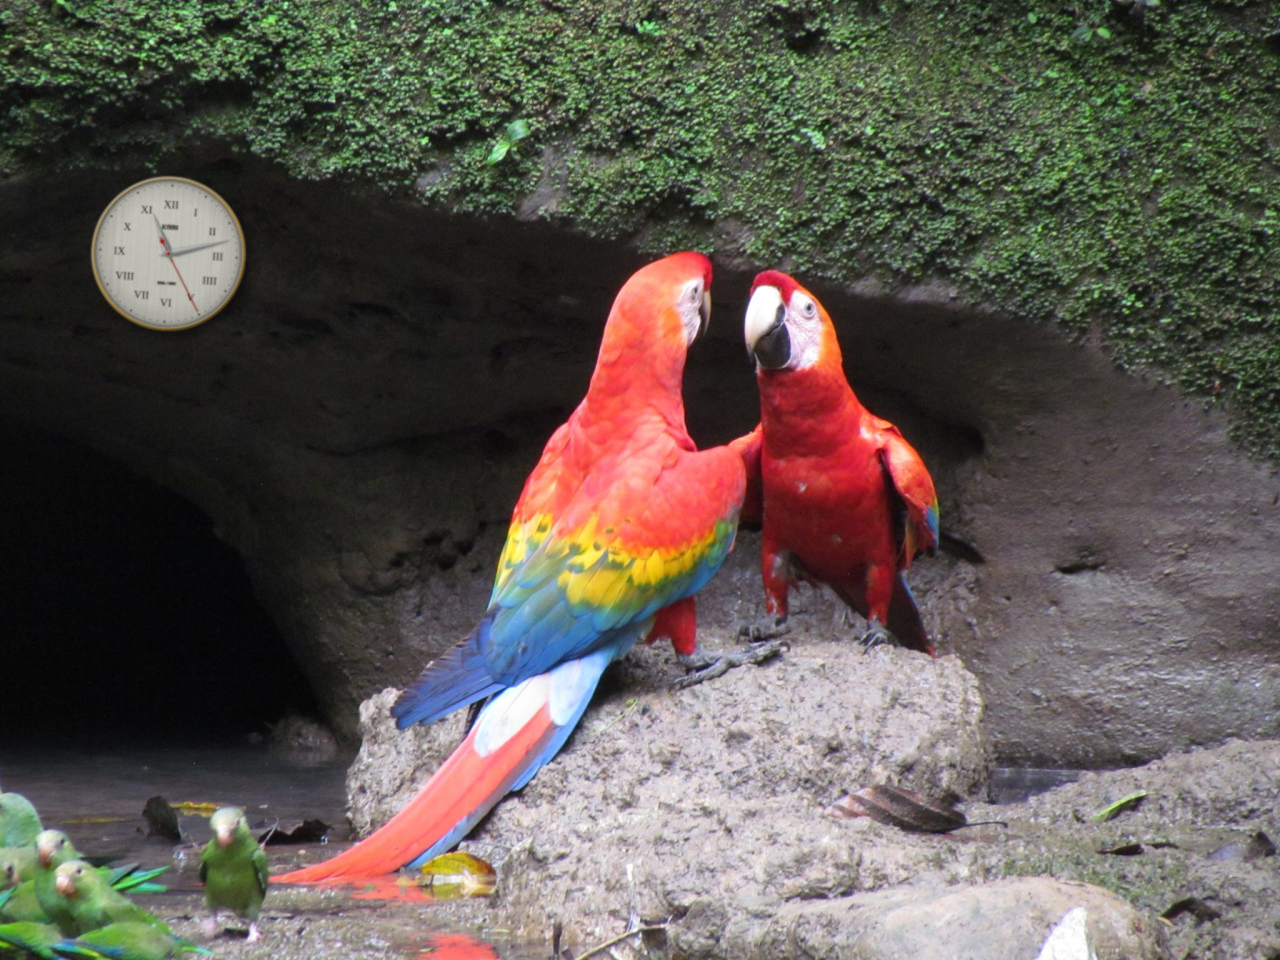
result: 11.12.25
